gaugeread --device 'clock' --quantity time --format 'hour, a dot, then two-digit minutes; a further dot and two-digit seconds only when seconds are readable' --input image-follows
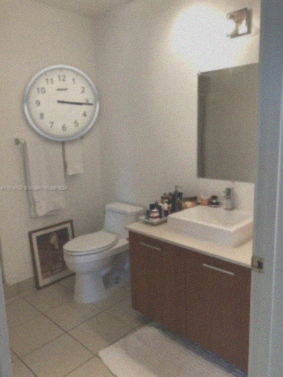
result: 3.16
